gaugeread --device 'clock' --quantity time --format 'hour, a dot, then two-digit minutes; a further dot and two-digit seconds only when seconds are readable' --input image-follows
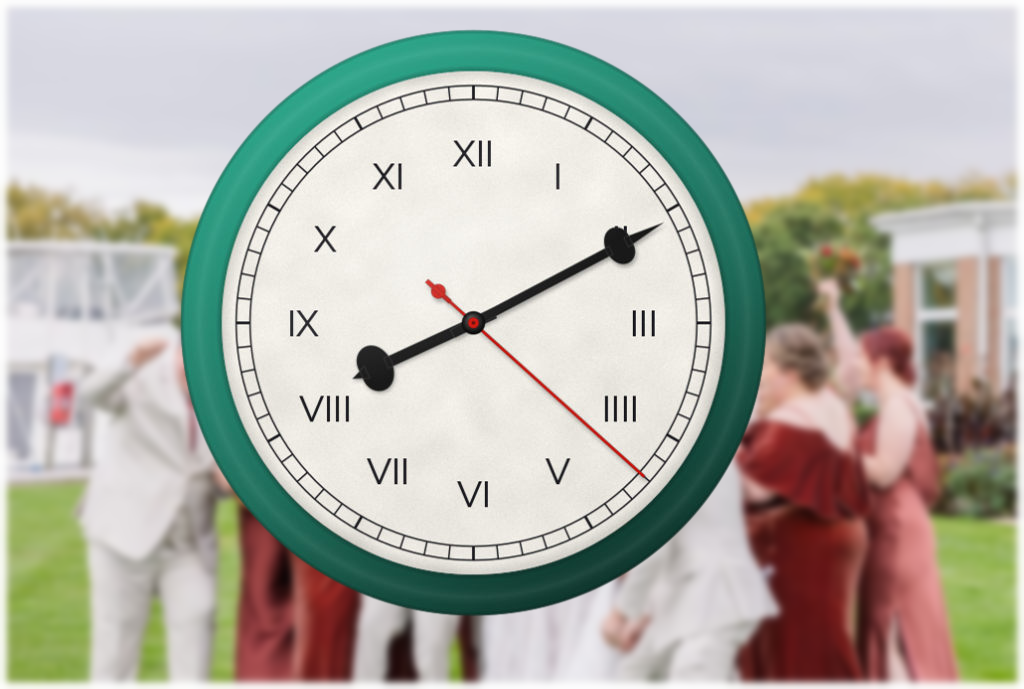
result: 8.10.22
